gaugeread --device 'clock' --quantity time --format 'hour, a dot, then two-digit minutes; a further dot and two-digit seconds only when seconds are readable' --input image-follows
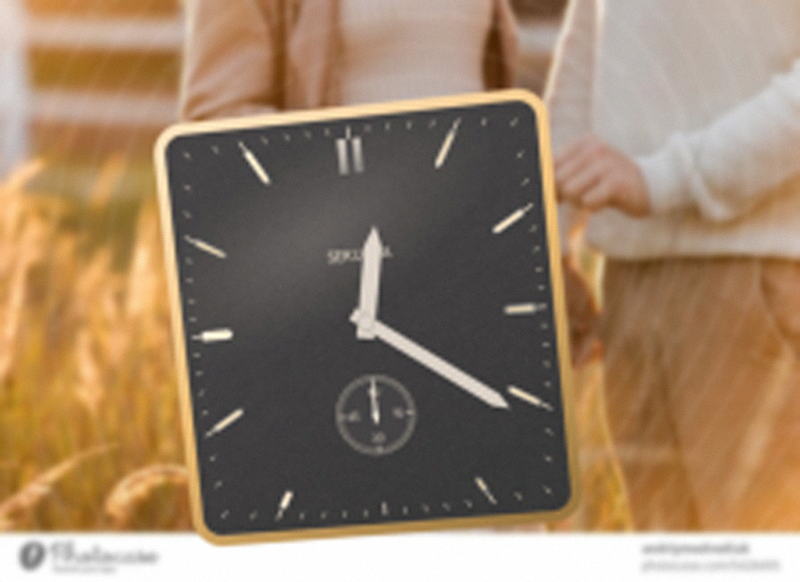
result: 12.21
